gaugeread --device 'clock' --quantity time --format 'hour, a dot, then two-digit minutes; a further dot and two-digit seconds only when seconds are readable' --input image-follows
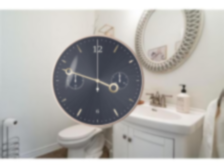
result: 3.48
